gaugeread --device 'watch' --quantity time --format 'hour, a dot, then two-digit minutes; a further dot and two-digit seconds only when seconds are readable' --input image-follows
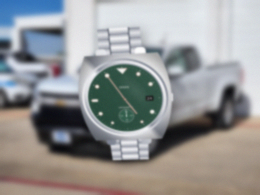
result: 4.55
